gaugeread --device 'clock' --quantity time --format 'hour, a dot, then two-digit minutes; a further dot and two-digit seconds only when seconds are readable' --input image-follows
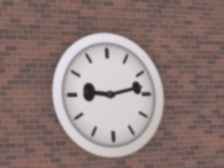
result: 9.13
